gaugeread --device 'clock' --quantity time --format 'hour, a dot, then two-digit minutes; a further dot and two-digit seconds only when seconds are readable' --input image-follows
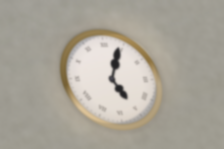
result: 5.04
